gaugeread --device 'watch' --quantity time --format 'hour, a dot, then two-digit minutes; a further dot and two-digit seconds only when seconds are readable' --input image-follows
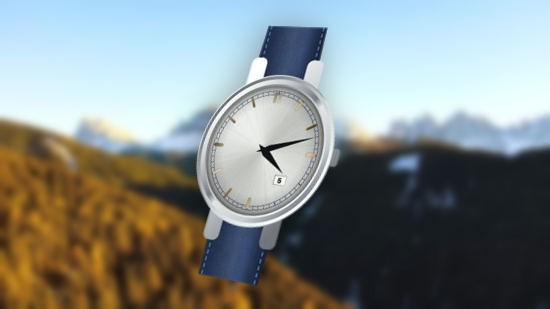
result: 4.12
